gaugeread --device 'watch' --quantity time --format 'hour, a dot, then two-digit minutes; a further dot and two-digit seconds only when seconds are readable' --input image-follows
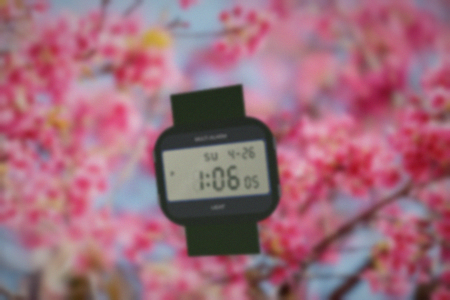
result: 1.06
